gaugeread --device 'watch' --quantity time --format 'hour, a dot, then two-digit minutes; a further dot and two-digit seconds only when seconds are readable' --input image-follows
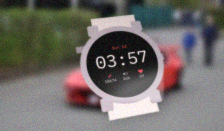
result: 3.57
